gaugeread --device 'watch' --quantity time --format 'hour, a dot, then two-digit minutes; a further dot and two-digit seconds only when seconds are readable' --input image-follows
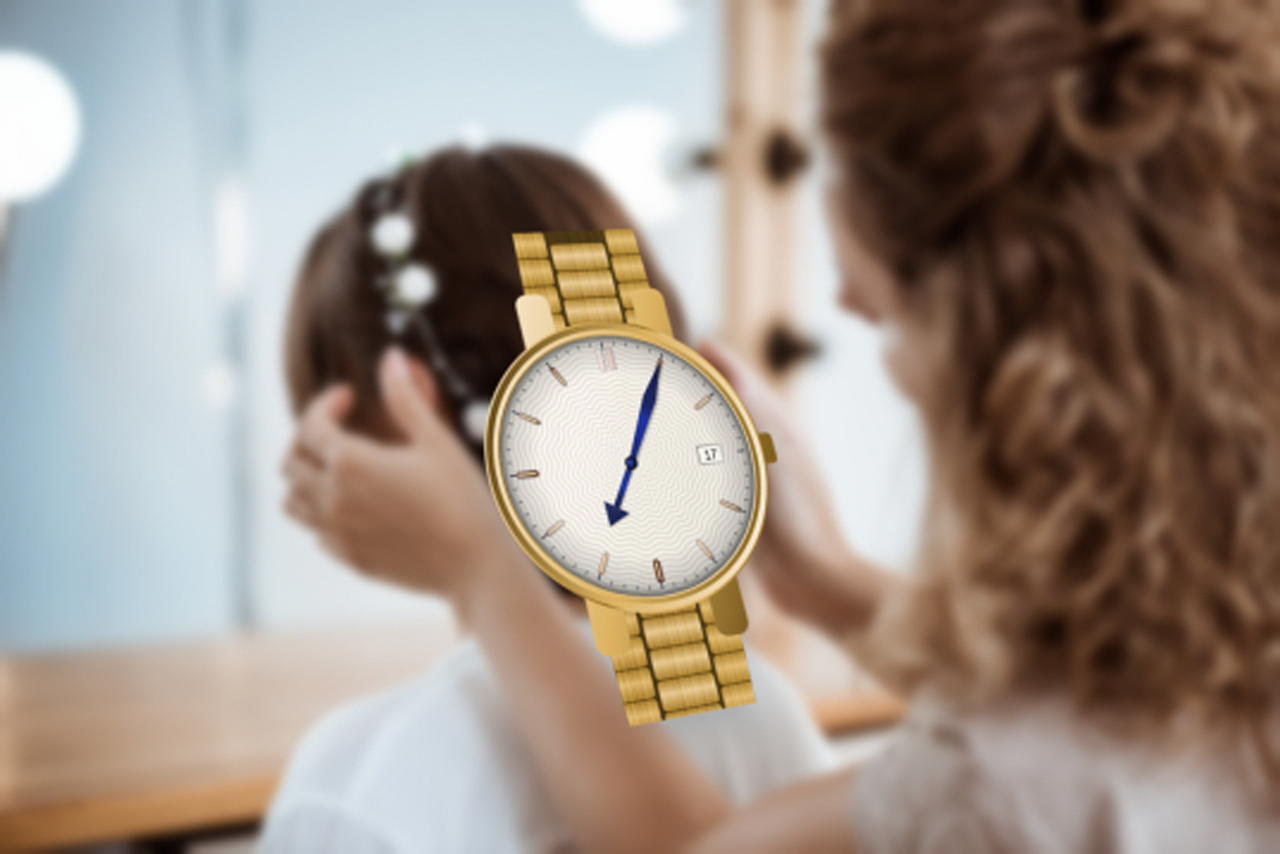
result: 7.05
